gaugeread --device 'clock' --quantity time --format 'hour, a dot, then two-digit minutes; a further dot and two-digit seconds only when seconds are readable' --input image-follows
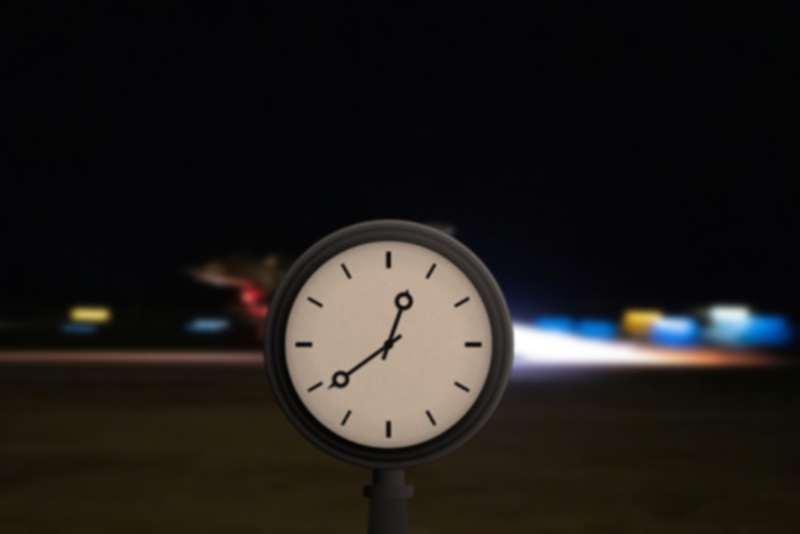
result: 12.39
